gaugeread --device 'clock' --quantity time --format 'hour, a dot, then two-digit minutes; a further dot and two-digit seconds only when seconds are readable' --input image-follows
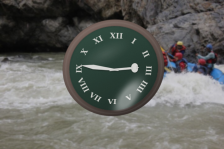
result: 2.46
